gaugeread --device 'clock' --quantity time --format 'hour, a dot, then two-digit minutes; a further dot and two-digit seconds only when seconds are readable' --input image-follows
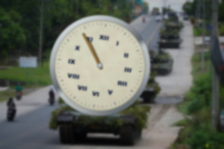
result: 10.54
